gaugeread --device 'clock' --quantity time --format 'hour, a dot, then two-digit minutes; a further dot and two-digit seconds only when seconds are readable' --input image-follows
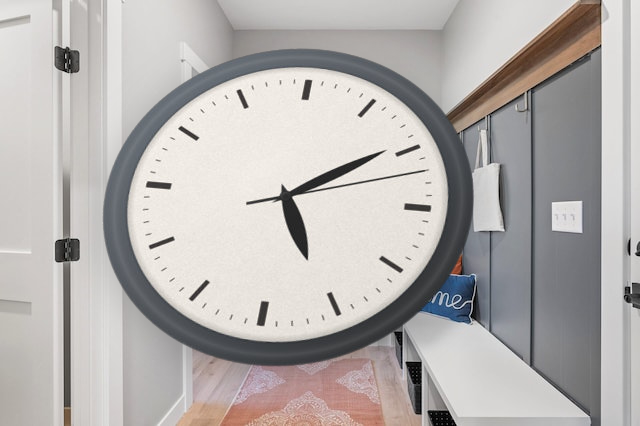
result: 5.09.12
